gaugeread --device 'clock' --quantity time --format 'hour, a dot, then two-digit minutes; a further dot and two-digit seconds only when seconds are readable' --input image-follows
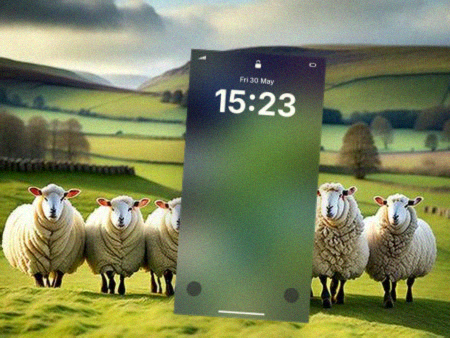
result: 15.23
